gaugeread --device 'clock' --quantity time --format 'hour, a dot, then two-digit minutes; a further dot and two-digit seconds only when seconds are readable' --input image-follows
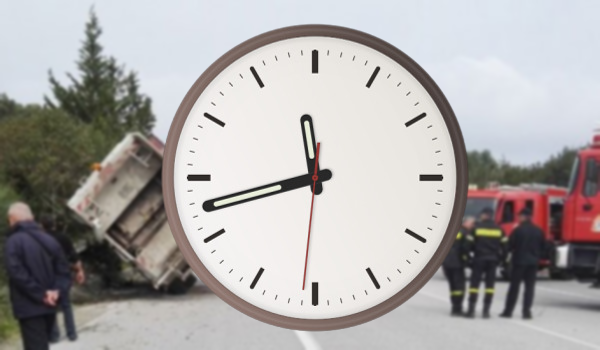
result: 11.42.31
